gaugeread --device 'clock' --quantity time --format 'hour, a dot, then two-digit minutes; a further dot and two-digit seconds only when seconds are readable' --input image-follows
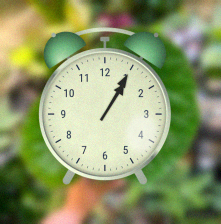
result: 1.05
